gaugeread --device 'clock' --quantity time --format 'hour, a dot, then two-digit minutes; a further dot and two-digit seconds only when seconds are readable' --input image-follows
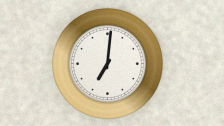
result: 7.01
